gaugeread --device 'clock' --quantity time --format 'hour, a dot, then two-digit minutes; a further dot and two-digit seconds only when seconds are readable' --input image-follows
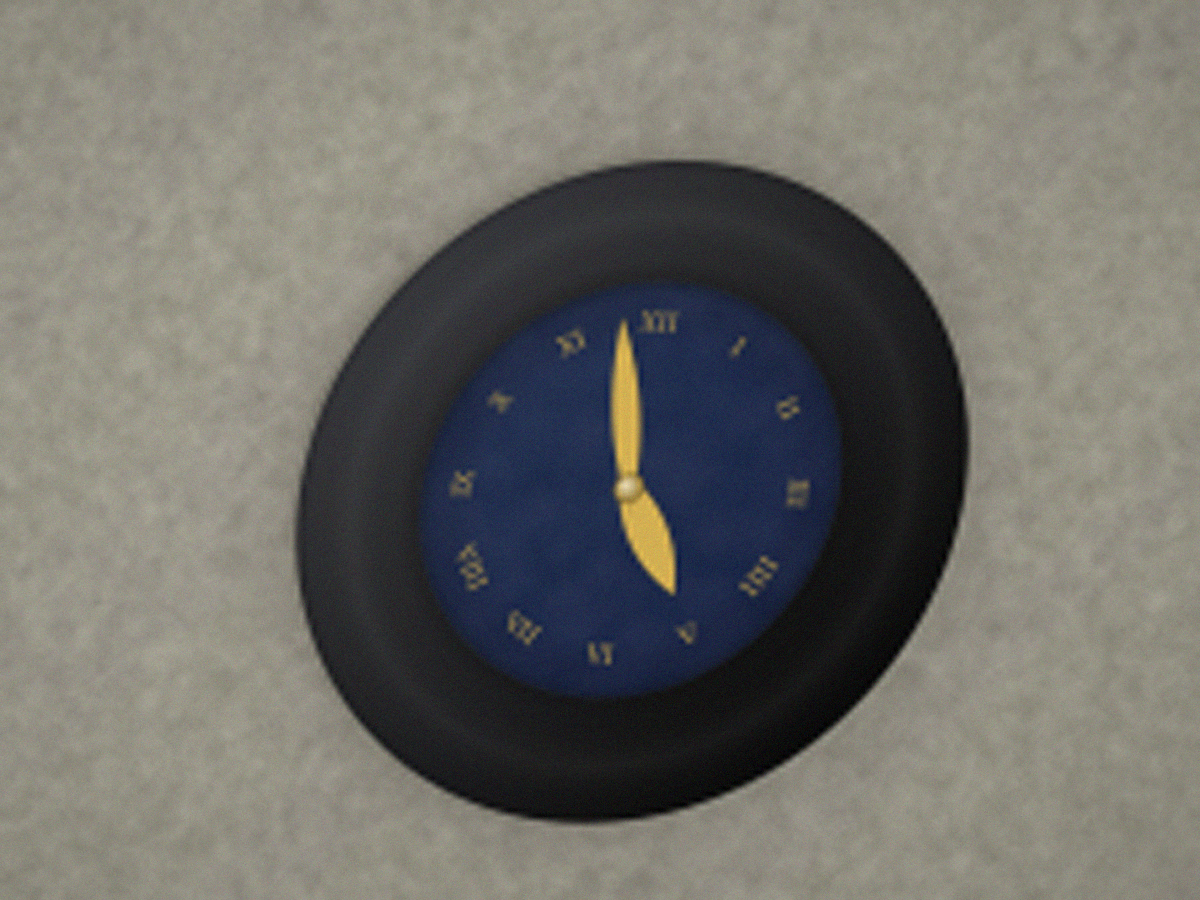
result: 4.58
